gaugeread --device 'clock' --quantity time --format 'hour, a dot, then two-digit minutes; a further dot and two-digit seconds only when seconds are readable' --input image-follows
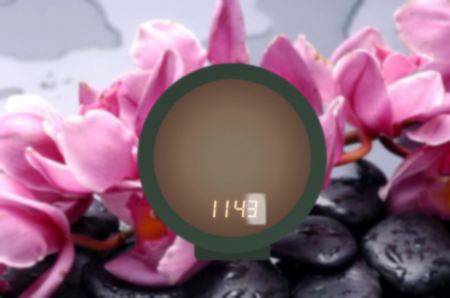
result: 11.43
